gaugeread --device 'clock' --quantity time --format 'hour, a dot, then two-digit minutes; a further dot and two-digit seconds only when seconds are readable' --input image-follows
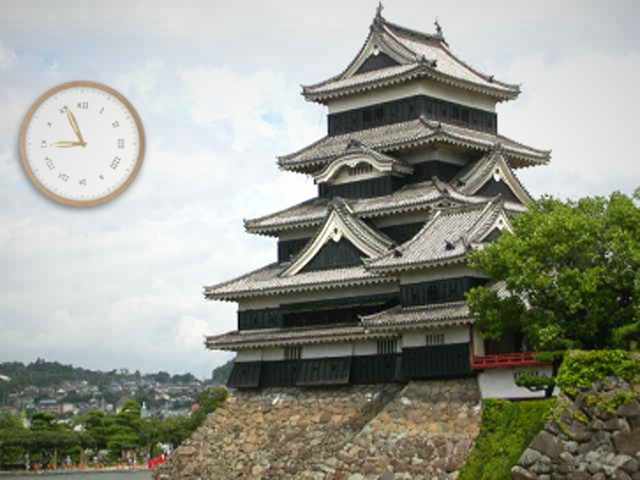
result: 8.56
